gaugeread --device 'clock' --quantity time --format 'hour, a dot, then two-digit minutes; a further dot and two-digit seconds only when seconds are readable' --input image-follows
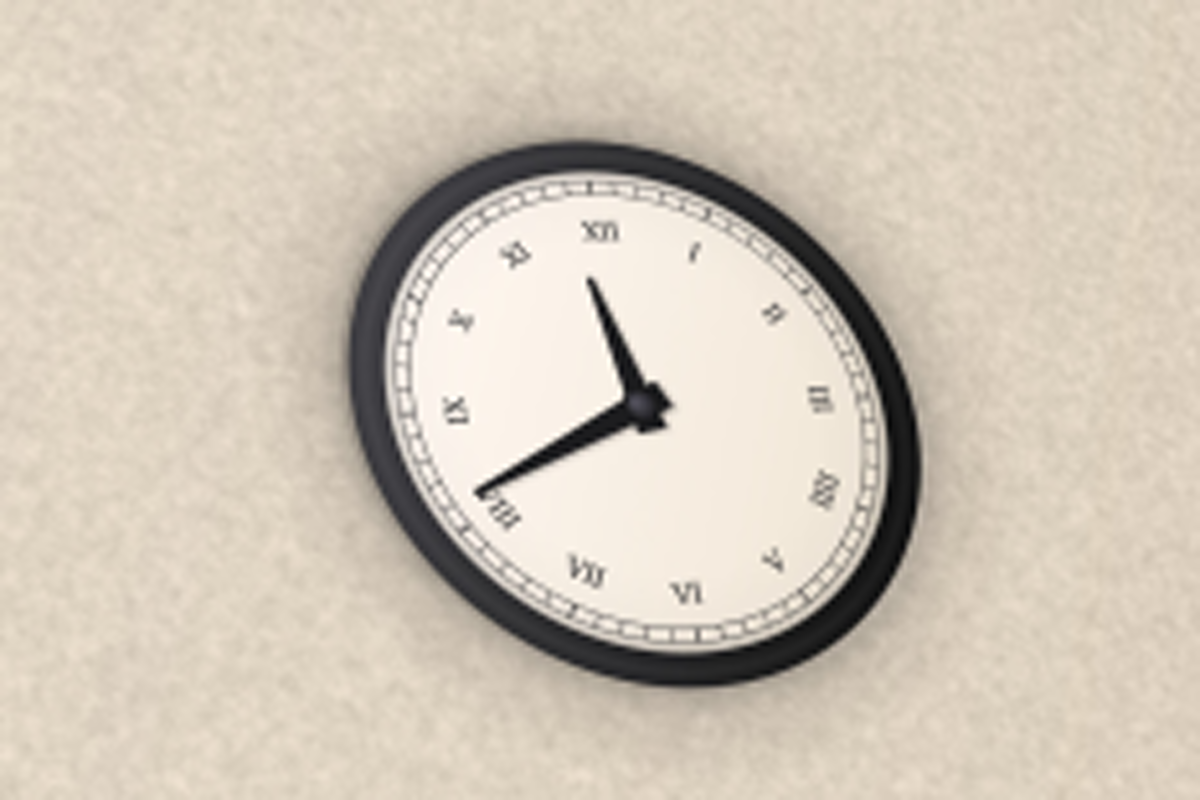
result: 11.41
